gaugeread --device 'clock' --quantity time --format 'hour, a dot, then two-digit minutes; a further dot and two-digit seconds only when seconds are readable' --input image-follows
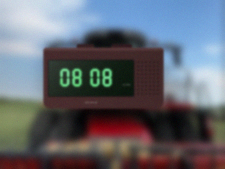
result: 8.08
